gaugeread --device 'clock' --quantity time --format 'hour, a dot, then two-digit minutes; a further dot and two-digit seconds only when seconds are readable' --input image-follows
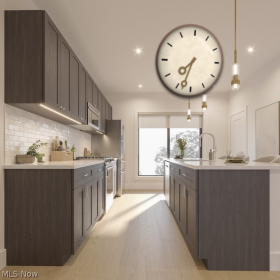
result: 7.33
